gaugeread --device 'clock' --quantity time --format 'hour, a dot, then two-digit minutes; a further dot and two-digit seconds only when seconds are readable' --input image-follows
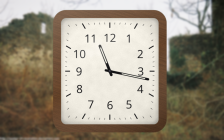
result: 11.17
